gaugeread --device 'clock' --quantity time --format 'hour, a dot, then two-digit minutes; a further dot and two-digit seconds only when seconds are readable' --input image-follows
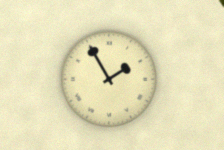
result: 1.55
